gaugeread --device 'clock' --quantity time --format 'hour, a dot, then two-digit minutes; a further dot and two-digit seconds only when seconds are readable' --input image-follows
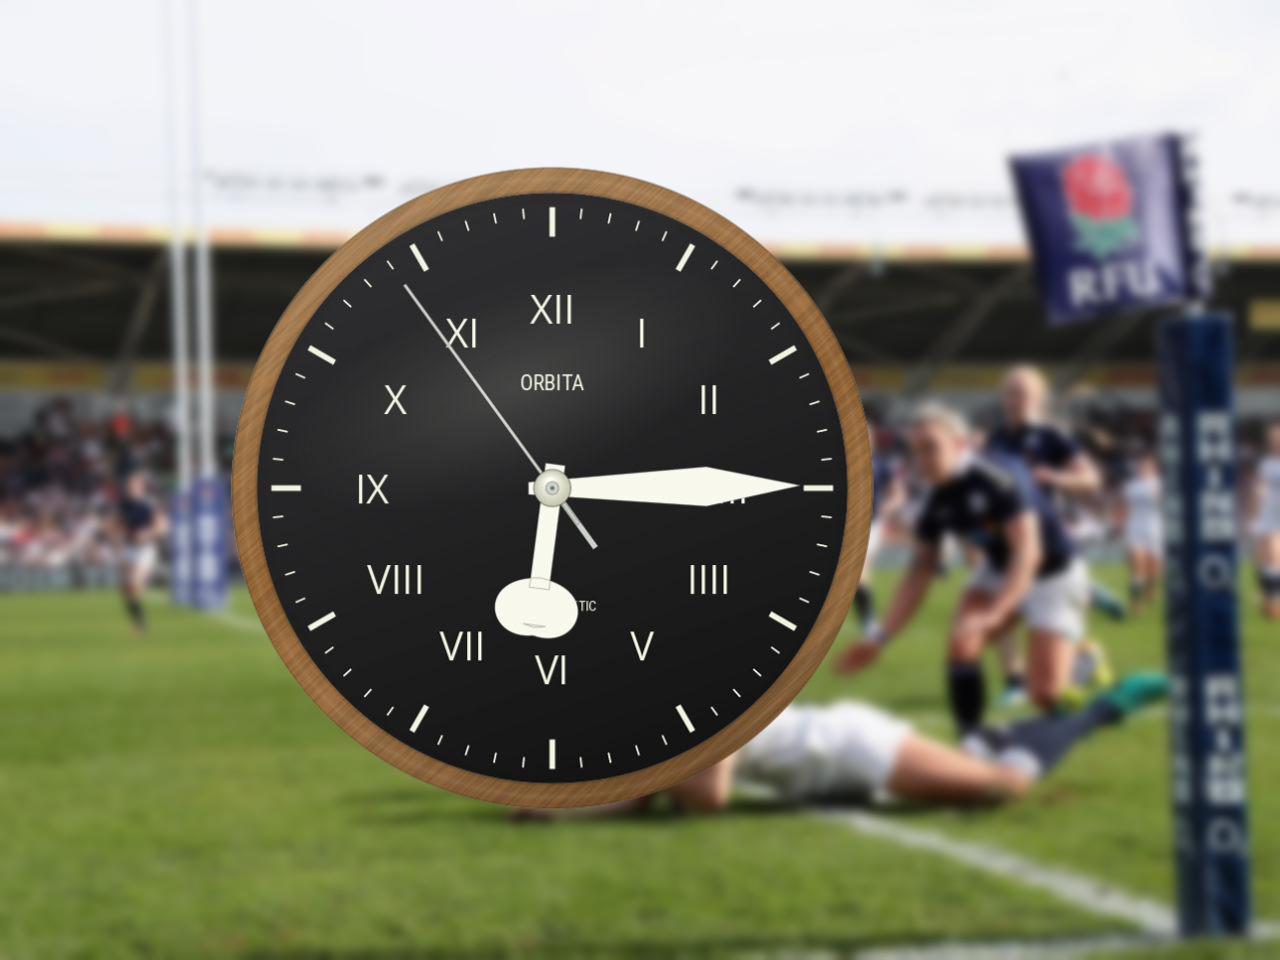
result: 6.14.54
